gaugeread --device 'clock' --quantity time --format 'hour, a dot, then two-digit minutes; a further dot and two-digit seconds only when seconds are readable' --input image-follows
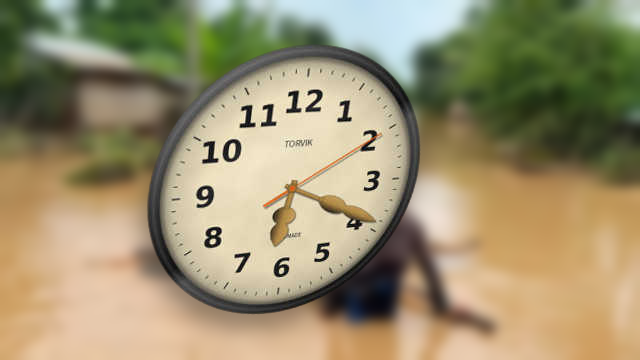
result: 6.19.10
